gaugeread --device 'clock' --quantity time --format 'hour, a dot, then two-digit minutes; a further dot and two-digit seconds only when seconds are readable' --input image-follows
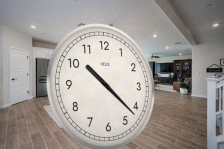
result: 10.22
